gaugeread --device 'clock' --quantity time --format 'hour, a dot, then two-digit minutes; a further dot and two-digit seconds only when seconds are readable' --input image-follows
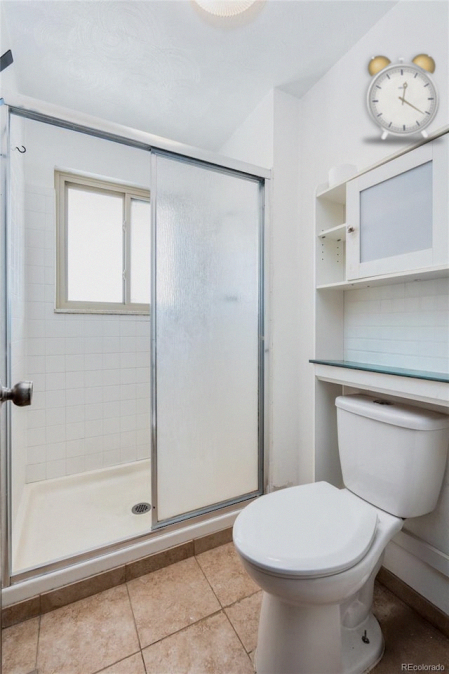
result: 12.21
